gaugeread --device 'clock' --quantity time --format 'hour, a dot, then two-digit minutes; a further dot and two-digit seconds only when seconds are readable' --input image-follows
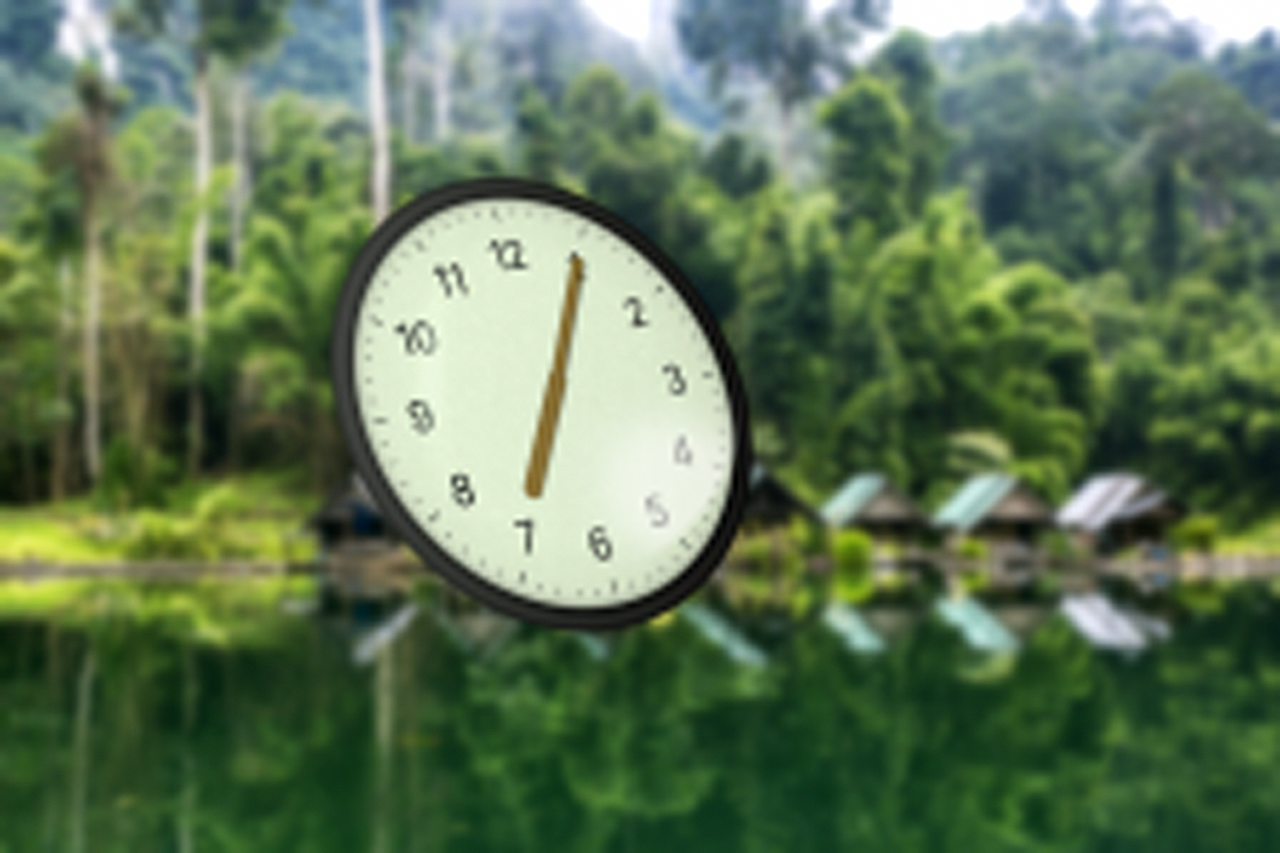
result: 7.05
